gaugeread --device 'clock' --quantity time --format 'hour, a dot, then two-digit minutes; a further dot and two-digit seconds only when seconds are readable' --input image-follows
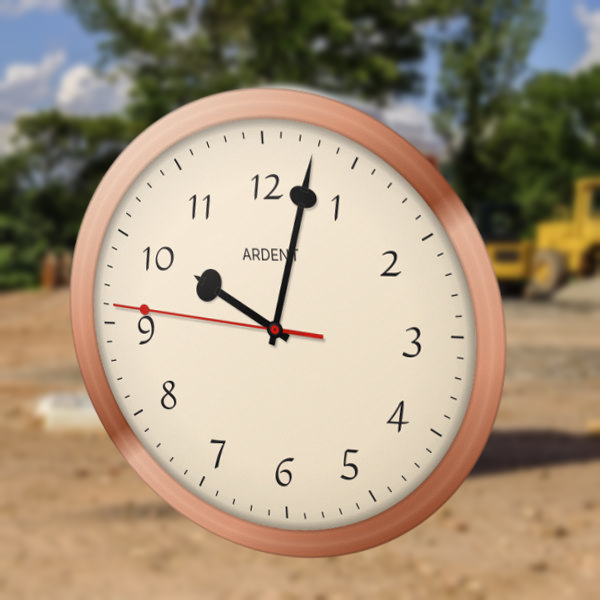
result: 10.02.46
